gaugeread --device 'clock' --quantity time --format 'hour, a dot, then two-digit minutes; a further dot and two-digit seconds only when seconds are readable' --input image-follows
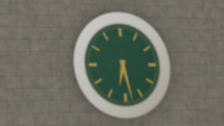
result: 6.28
